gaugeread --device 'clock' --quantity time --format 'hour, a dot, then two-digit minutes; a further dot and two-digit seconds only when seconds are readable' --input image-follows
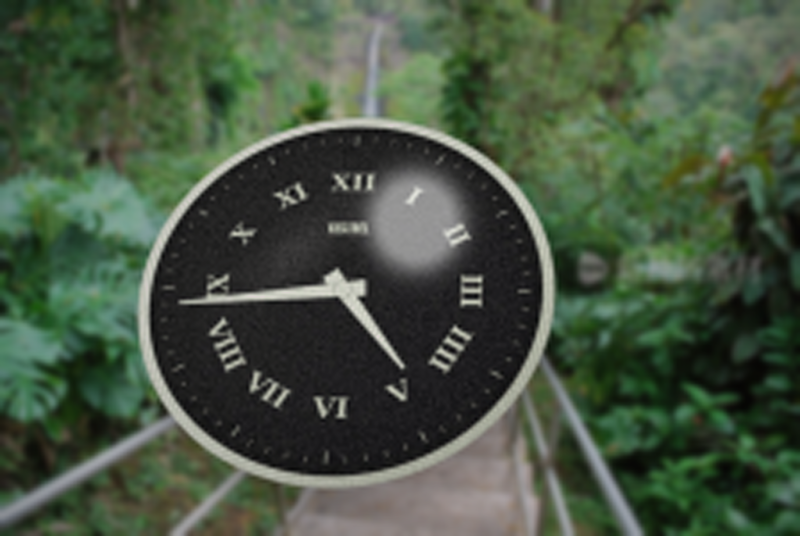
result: 4.44
